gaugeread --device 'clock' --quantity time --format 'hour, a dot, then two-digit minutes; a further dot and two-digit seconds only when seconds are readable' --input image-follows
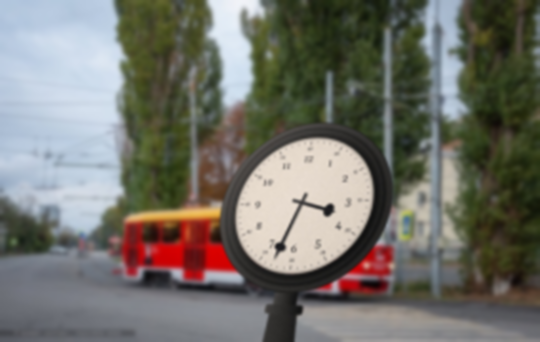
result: 3.33
